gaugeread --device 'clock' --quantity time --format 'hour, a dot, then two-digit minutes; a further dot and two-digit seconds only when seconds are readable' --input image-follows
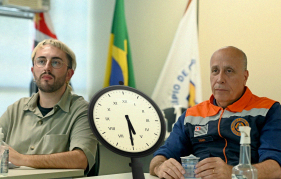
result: 5.30
